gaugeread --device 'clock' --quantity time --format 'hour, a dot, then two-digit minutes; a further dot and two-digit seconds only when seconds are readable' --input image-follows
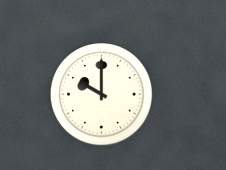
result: 10.00
